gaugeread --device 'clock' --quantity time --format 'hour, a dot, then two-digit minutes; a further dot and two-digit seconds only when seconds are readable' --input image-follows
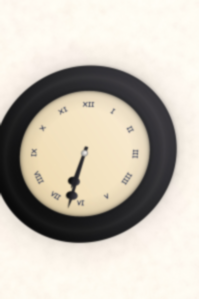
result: 6.32
